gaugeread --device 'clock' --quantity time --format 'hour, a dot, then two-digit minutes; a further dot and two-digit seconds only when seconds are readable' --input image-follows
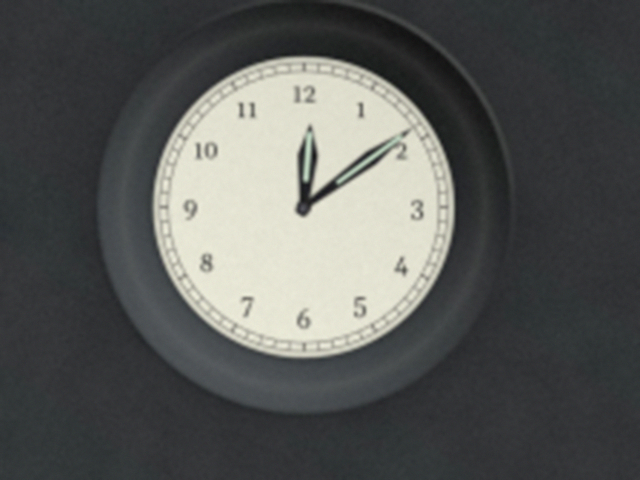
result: 12.09
